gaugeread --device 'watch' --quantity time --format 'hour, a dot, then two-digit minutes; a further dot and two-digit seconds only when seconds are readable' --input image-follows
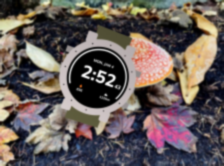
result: 2.52
